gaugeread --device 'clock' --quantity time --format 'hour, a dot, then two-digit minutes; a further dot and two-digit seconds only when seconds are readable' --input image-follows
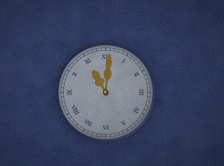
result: 11.01
